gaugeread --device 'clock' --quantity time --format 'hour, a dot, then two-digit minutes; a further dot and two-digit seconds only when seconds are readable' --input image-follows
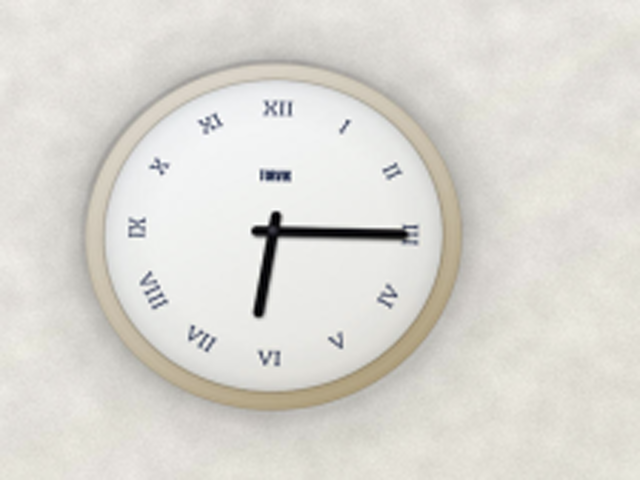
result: 6.15
